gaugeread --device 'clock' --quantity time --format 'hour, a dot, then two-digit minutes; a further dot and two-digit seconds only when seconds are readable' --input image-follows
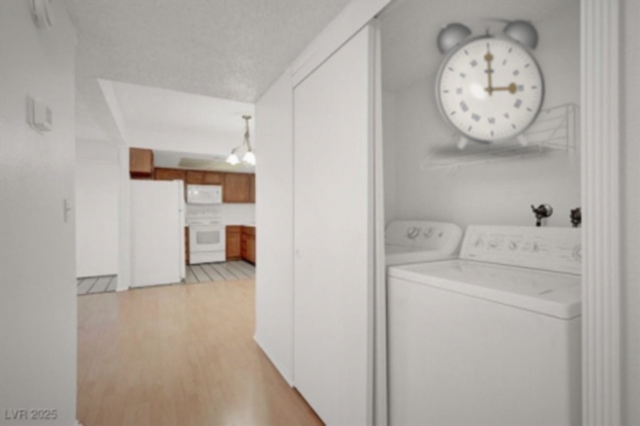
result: 3.00
